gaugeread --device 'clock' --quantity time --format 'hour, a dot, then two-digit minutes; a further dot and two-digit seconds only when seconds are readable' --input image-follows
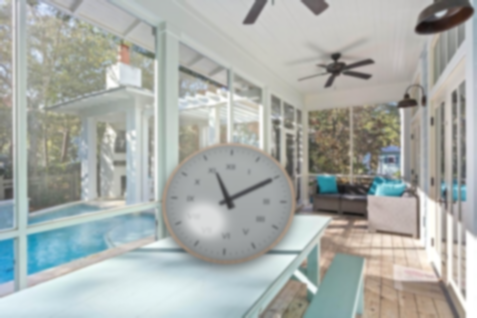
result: 11.10
